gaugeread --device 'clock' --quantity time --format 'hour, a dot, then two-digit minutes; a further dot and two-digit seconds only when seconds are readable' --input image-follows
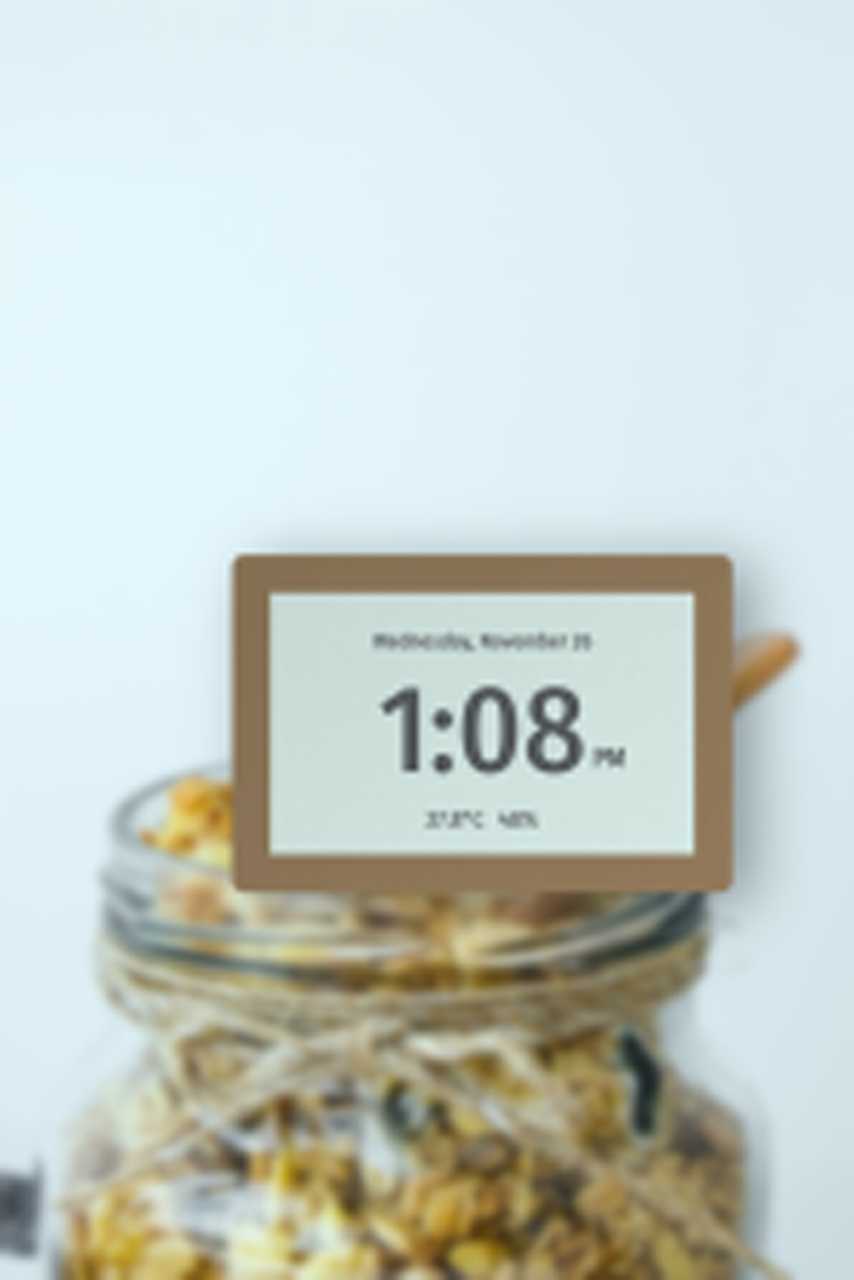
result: 1.08
